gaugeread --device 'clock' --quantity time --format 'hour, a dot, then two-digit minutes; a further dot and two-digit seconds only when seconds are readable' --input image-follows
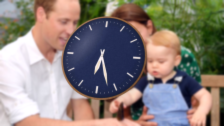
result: 6.27
